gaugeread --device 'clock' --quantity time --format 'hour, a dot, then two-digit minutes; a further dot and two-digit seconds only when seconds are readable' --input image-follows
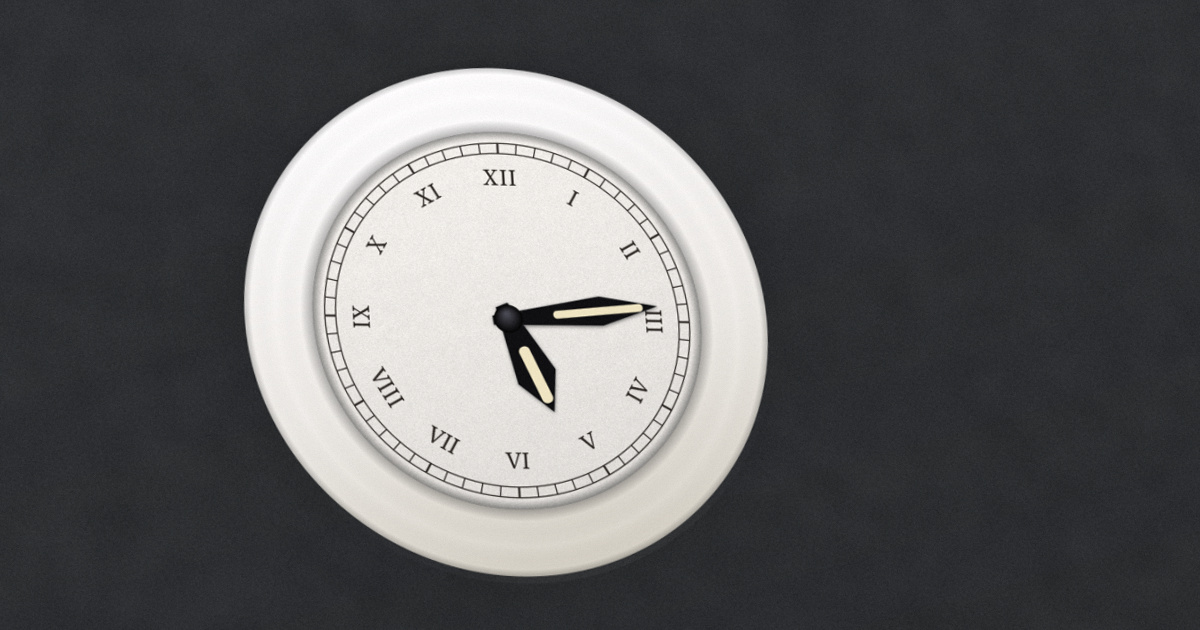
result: 5.14
